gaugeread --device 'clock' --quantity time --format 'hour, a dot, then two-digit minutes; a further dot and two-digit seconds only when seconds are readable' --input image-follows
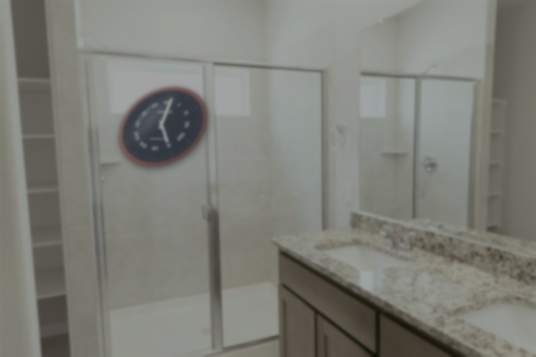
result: 5.01
